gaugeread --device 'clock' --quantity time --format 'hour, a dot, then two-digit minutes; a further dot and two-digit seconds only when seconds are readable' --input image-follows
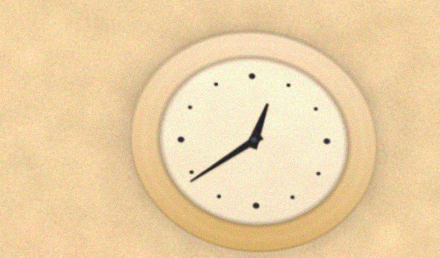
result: 12.39
